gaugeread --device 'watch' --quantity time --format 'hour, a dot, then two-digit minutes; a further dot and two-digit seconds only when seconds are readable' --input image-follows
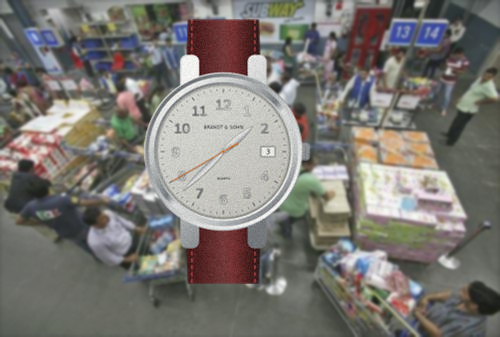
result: 1.37.40
